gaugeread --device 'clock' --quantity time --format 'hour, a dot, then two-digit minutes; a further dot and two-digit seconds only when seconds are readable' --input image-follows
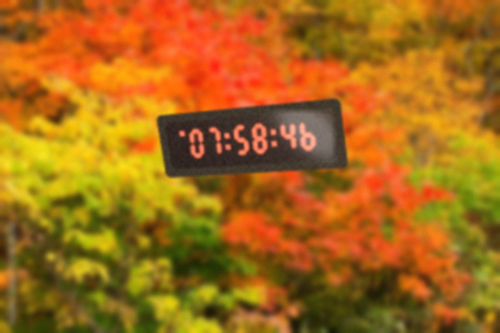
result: 7.58.46
